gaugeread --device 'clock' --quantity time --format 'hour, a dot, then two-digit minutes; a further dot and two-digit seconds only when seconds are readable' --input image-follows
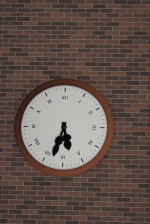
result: 5.33
